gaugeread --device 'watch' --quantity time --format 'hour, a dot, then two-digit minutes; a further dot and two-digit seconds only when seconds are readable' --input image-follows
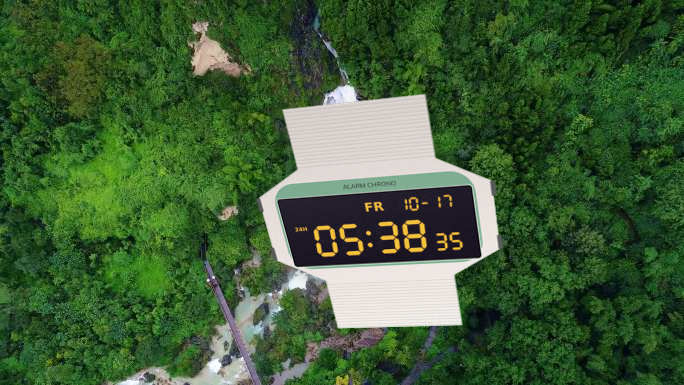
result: 5.38.35
